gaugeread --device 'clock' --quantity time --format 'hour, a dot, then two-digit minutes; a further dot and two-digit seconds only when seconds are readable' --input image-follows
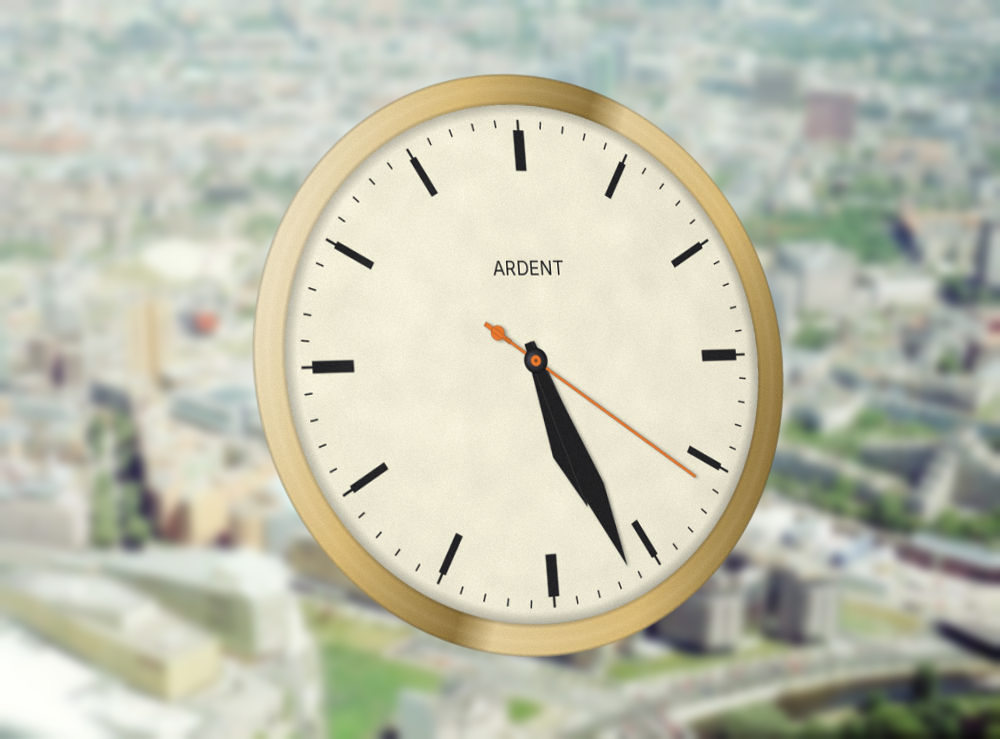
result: 5.26.21
